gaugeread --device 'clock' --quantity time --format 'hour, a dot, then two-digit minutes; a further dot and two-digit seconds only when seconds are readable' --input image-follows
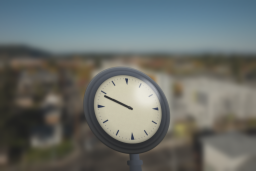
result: 9.49
